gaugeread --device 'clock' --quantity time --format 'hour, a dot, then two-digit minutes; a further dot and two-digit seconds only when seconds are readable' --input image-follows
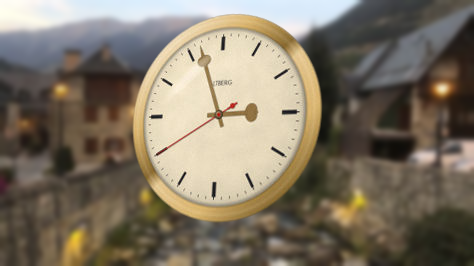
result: 2.56.40
